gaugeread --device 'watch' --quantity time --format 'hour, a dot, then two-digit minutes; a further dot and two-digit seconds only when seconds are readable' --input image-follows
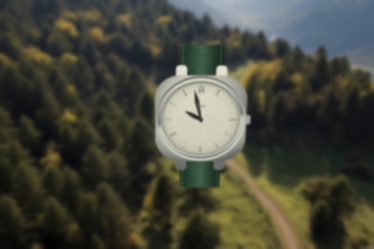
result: 9.58
